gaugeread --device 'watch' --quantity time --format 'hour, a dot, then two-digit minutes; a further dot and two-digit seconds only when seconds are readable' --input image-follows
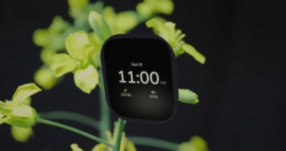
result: 11.00
